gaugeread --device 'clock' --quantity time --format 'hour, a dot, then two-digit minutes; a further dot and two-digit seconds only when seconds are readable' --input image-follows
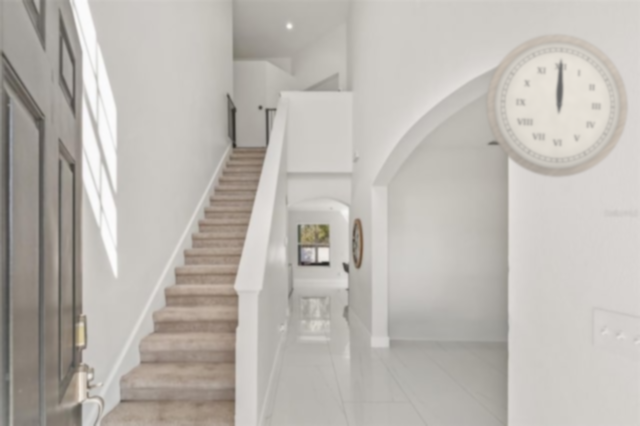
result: 12.00
